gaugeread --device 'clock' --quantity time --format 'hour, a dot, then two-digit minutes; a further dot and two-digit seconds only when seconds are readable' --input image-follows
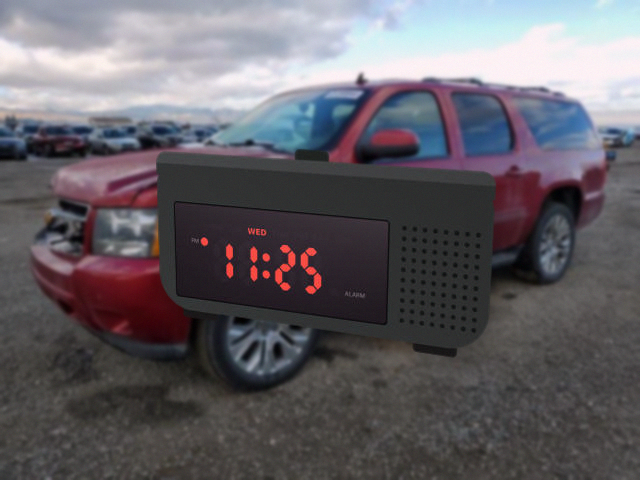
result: 11.25
